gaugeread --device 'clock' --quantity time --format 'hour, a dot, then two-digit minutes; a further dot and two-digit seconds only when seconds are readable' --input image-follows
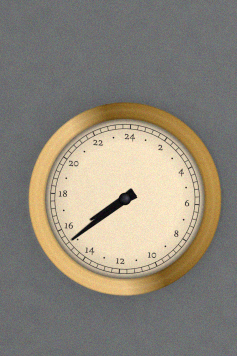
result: 15.38
